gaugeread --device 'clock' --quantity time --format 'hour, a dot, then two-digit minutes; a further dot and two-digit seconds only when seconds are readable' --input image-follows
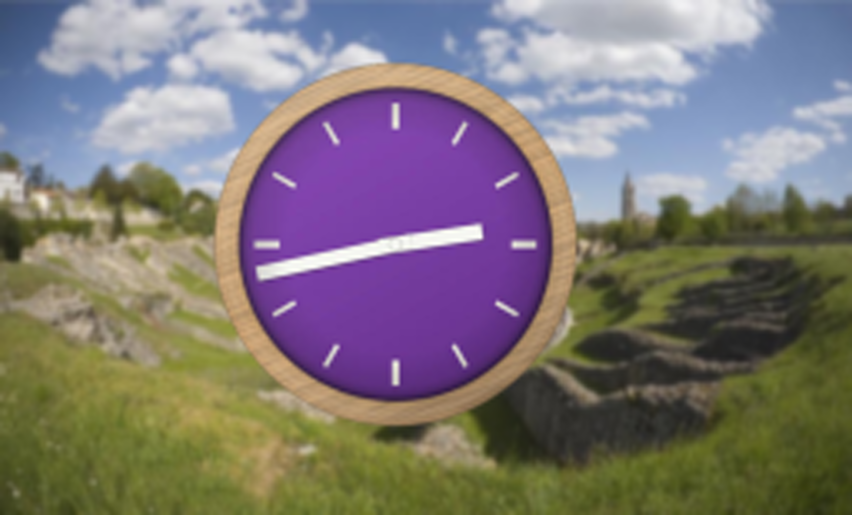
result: 2.43
